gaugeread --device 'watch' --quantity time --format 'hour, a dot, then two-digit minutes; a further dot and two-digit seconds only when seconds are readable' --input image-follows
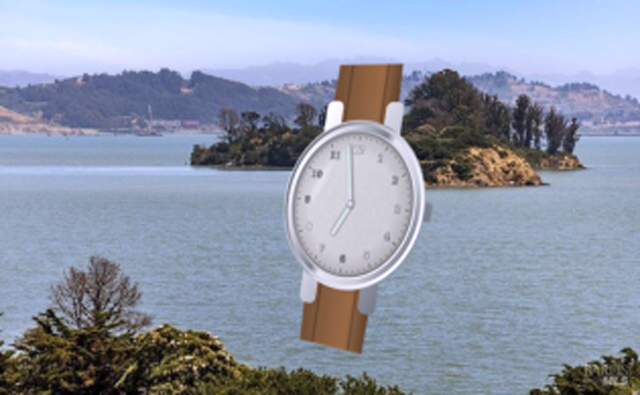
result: 6.58
